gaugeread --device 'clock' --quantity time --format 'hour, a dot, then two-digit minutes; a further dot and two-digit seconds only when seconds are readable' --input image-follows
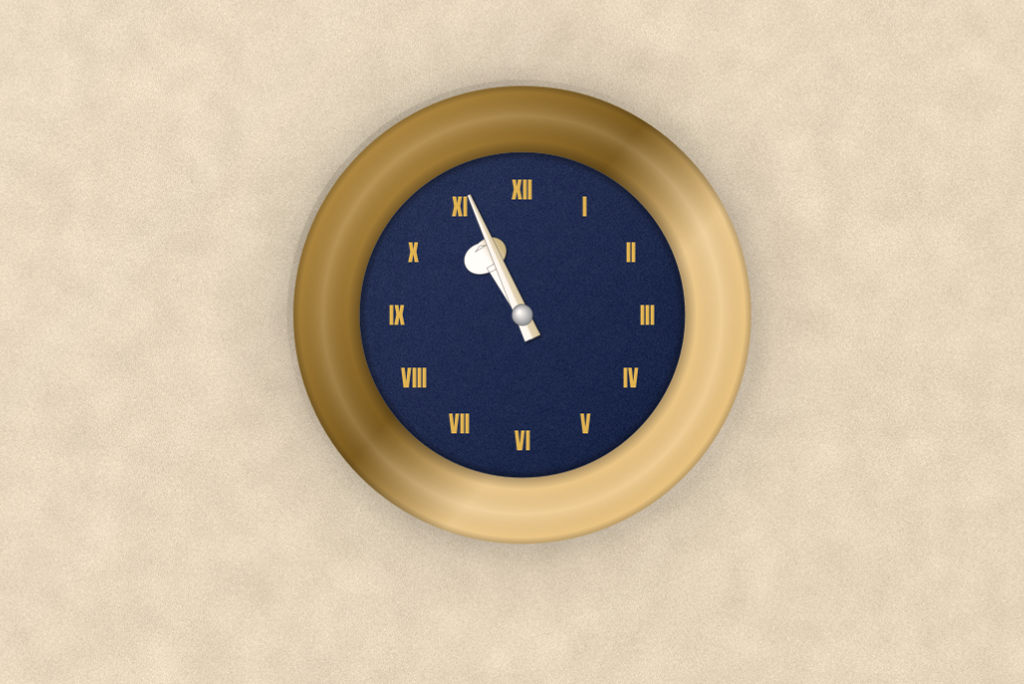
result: 10.56
